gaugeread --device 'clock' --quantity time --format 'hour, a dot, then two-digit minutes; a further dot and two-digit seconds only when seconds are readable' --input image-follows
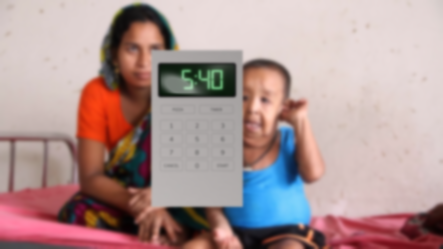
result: 5.40
